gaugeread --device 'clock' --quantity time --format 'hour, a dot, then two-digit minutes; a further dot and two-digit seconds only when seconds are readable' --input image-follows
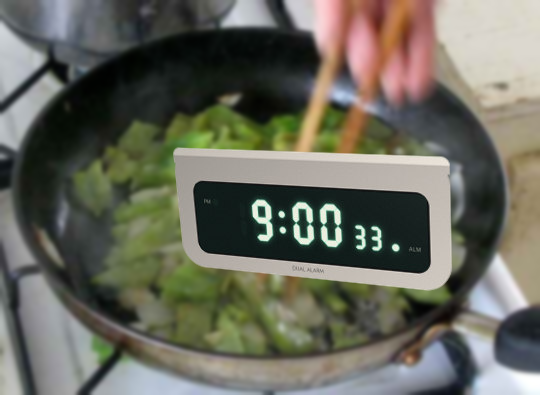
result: 9.00.33
